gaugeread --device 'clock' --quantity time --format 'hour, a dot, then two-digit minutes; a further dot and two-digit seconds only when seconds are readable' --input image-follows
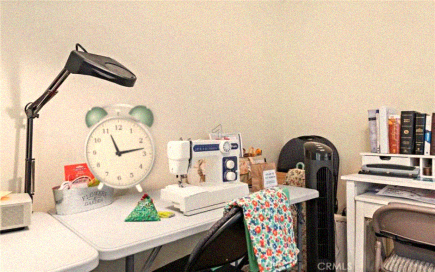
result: 11.13
